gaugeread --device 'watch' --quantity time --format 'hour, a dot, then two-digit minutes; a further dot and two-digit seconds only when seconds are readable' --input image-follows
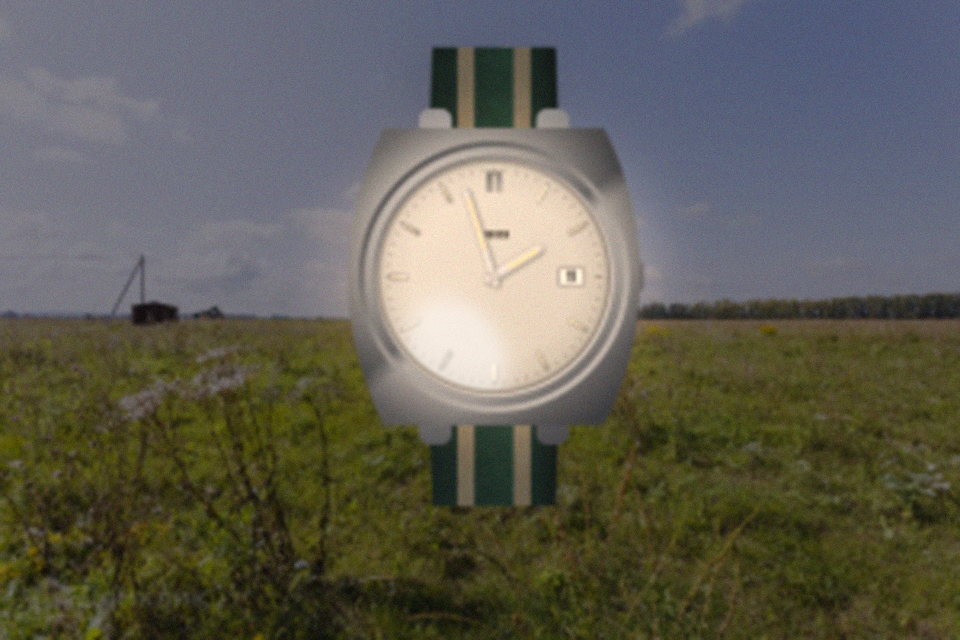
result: 1.57
